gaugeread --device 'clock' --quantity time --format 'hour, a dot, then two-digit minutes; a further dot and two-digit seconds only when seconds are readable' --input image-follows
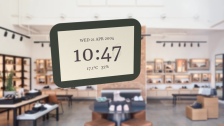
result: 10.47
